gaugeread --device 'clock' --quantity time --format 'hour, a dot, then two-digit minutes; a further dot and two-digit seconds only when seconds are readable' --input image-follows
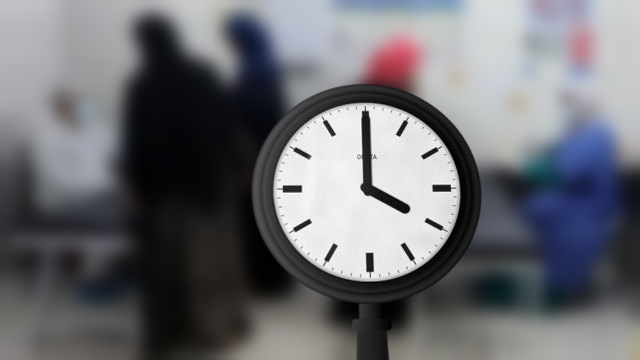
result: 4.00
